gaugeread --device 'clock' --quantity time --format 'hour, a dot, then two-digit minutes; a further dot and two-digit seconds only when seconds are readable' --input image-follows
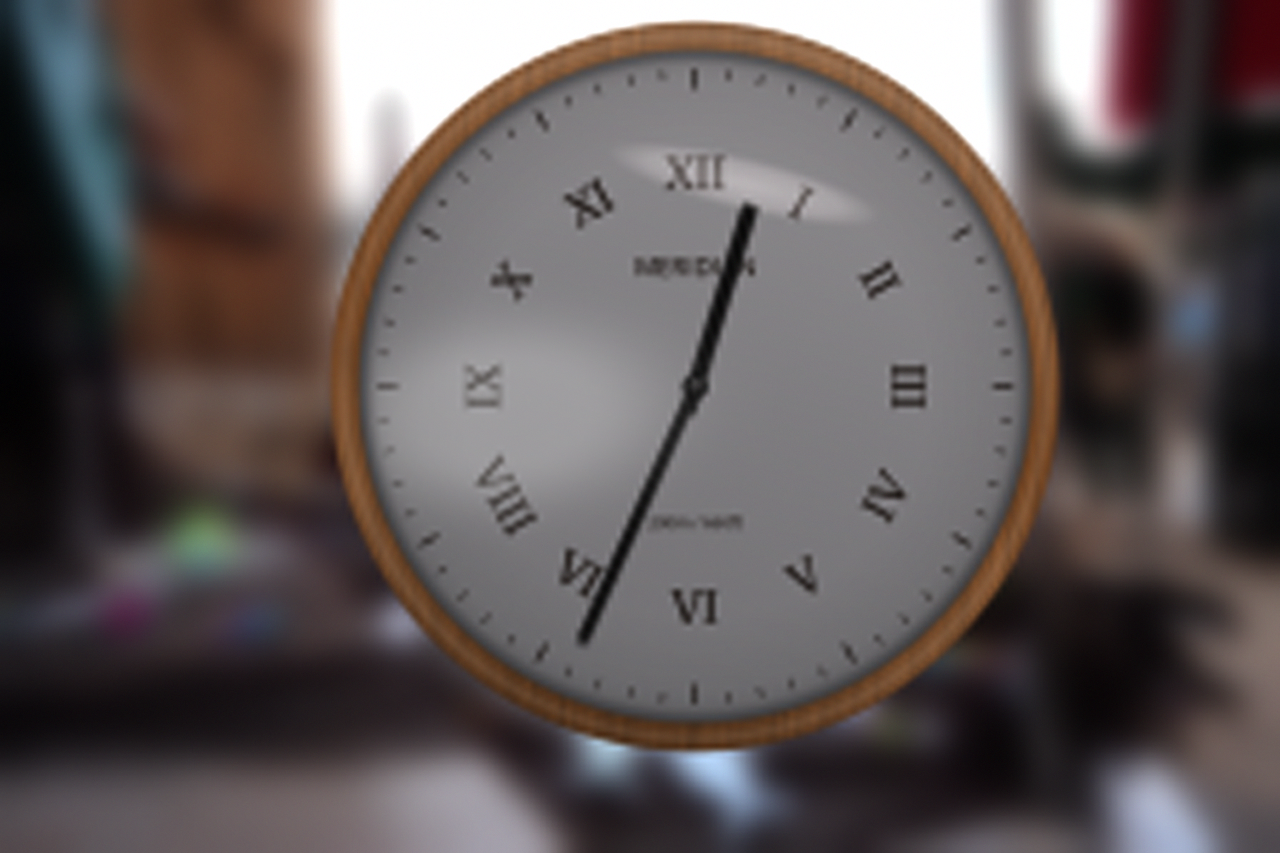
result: 12.34
